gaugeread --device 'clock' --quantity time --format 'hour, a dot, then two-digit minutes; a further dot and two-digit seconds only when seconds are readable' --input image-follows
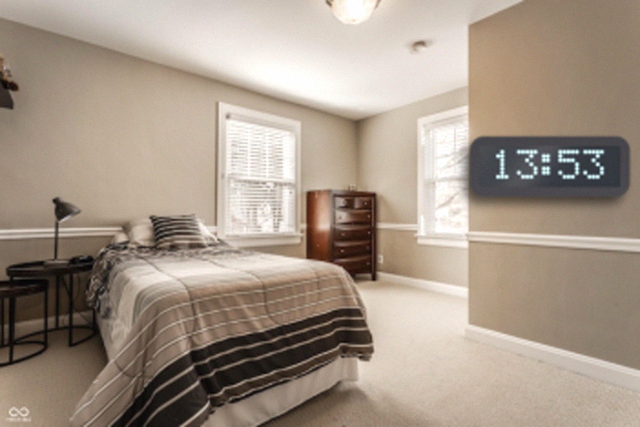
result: 13.53
